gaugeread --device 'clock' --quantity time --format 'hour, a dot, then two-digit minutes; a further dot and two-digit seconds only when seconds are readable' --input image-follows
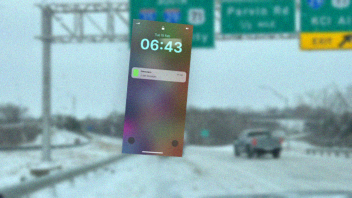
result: 6.43
